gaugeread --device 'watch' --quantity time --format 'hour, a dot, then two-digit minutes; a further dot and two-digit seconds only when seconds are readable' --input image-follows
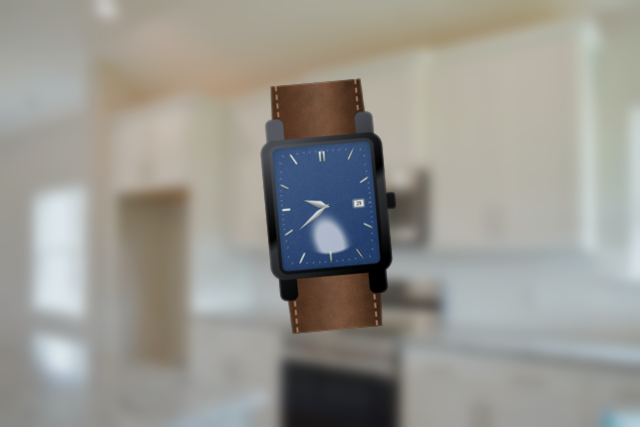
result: 9.39
